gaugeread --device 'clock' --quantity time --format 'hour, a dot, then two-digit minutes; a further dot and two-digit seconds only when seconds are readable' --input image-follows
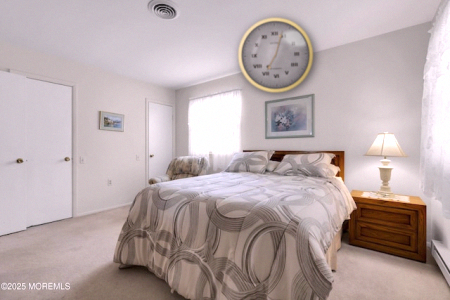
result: 7.03
